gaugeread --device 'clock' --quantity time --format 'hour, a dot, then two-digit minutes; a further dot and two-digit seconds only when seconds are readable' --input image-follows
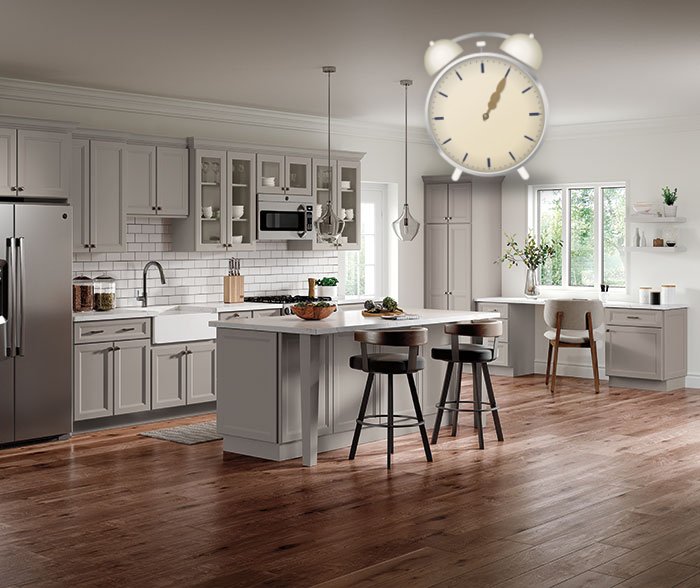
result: 1.05
